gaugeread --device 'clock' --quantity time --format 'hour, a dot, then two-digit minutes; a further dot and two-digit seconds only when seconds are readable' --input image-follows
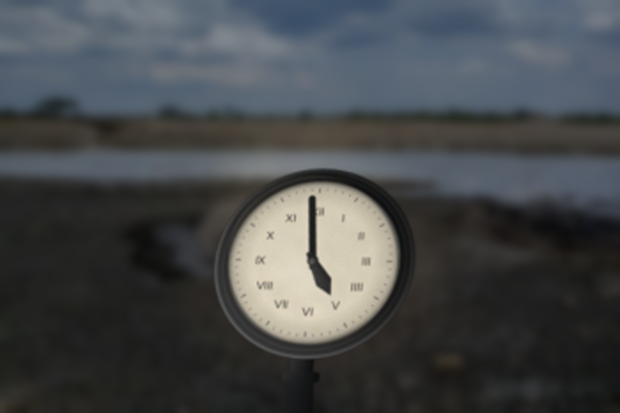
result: 4.59
